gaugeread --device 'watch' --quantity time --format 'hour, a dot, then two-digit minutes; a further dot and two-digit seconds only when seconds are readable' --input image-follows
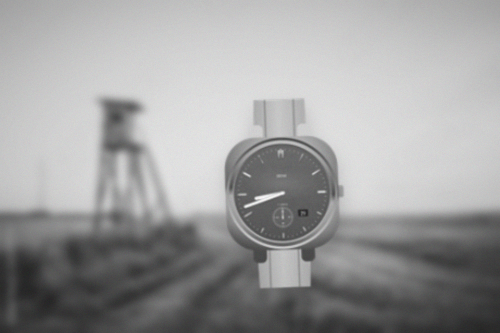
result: 8.42
